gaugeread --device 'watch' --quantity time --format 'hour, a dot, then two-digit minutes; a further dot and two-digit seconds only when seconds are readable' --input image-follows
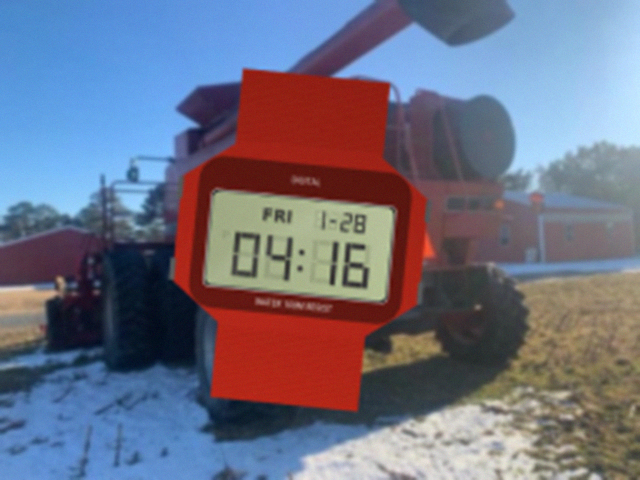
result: 4.16
